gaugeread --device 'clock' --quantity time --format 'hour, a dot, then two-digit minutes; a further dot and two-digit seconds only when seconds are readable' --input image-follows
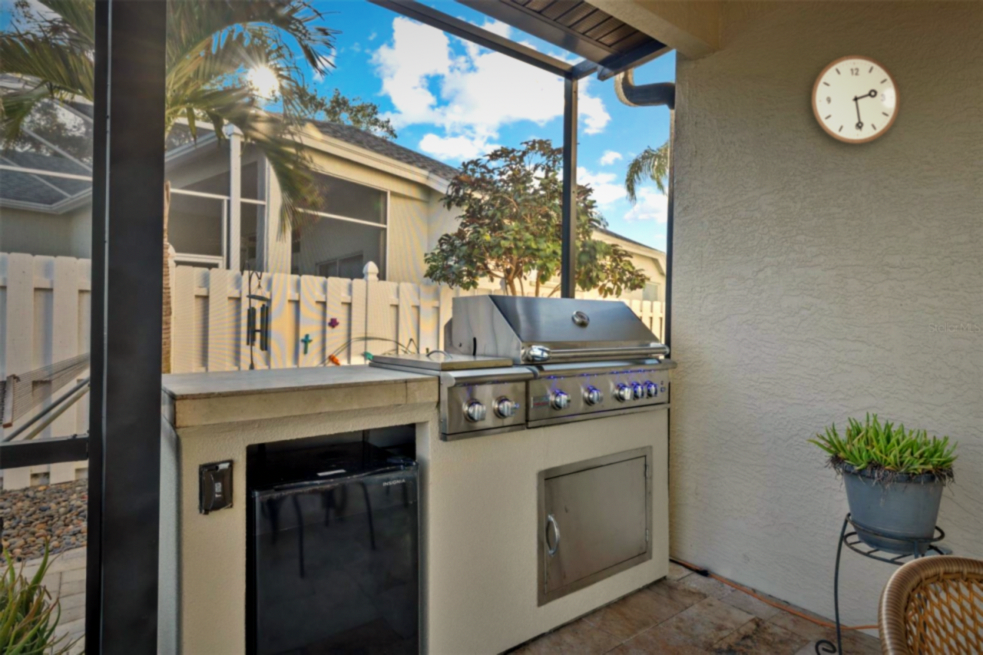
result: 2.29
